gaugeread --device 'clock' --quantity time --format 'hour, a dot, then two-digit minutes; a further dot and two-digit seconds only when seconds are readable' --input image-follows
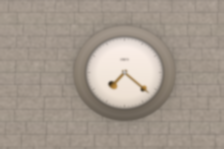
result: 7.22
